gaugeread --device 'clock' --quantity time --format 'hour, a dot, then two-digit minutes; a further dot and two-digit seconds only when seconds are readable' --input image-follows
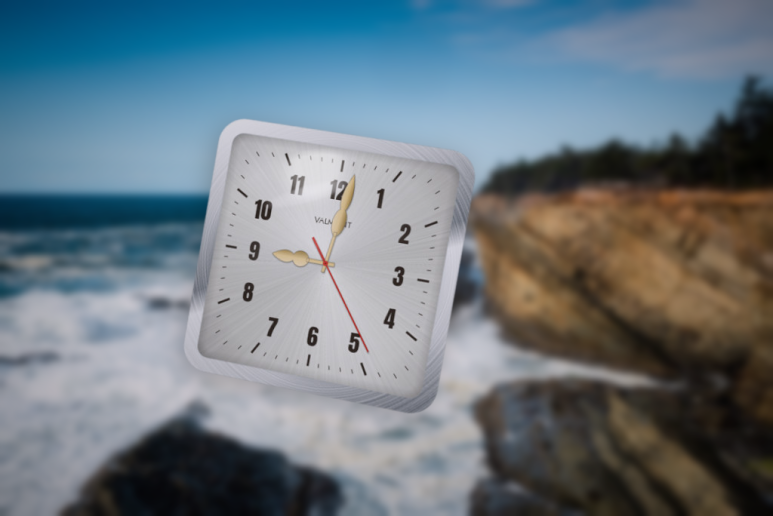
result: 9.01.24
